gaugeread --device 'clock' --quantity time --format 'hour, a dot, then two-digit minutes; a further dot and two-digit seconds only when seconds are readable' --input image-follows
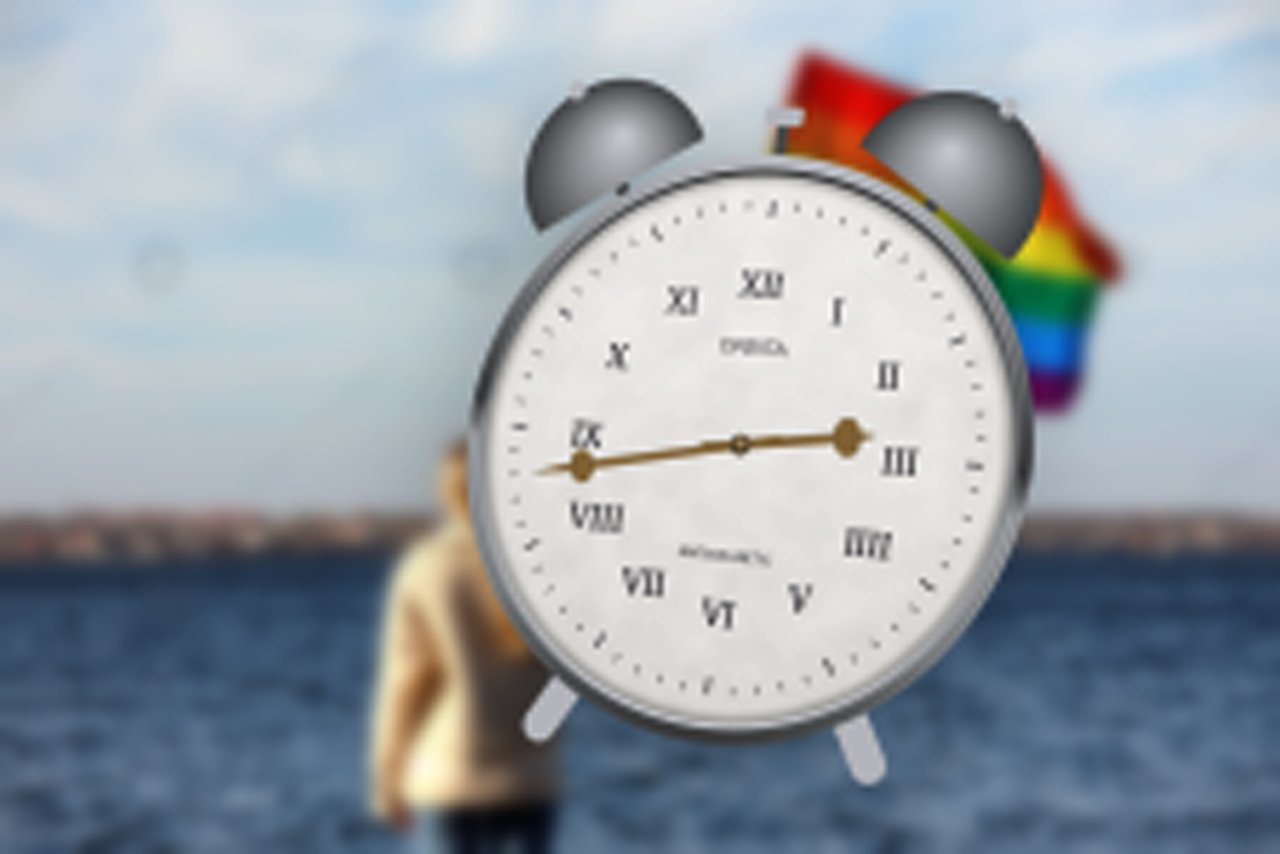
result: 2.43
